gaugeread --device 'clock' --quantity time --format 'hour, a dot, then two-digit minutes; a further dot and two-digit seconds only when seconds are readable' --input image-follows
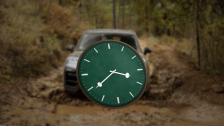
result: 3.39
